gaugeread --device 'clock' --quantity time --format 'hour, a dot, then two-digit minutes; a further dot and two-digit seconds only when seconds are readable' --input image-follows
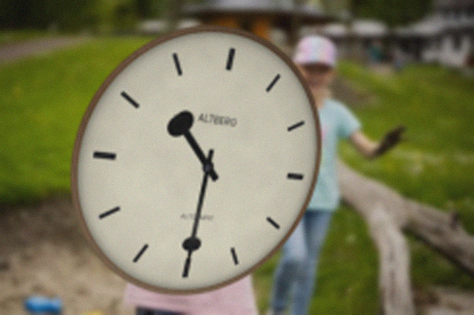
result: 10.30
